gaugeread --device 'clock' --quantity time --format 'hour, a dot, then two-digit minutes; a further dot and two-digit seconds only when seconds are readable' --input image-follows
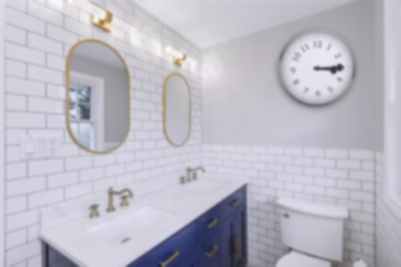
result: 3.15
